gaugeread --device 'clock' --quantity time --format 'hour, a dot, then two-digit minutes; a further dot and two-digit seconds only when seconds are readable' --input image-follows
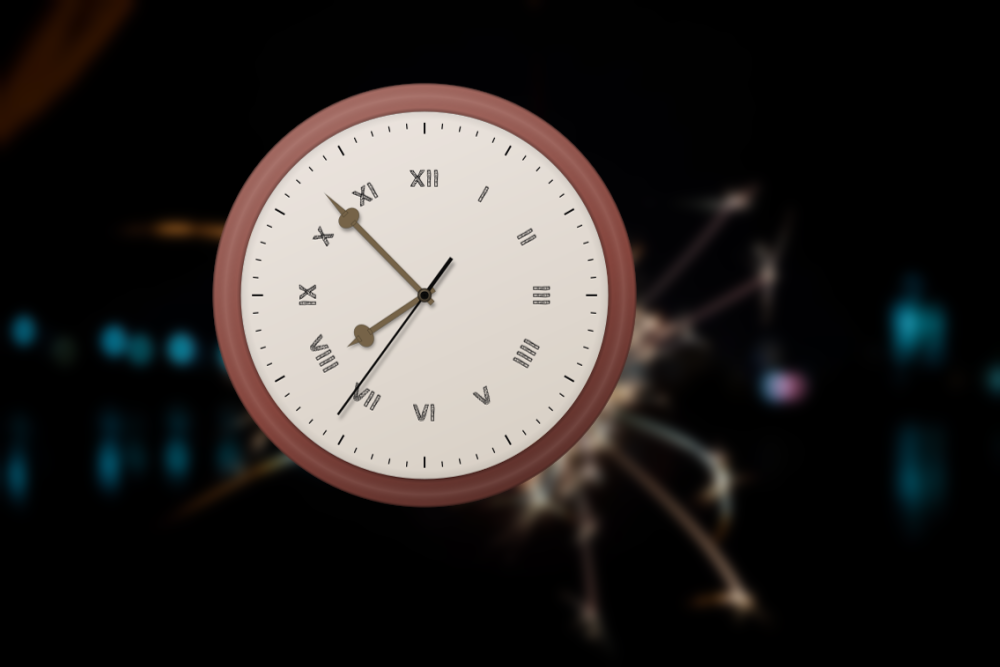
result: 7.52.36
